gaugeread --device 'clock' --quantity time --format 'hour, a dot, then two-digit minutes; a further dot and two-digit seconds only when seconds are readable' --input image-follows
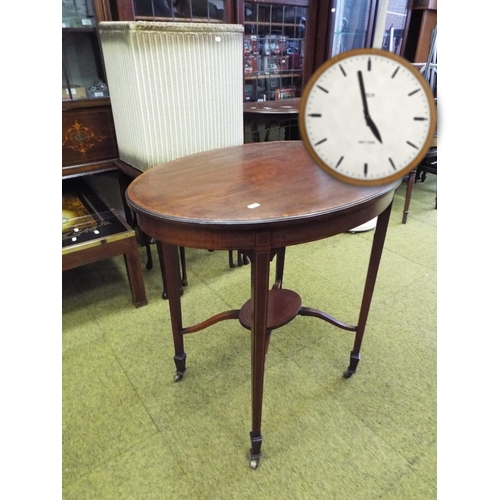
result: 4.58
